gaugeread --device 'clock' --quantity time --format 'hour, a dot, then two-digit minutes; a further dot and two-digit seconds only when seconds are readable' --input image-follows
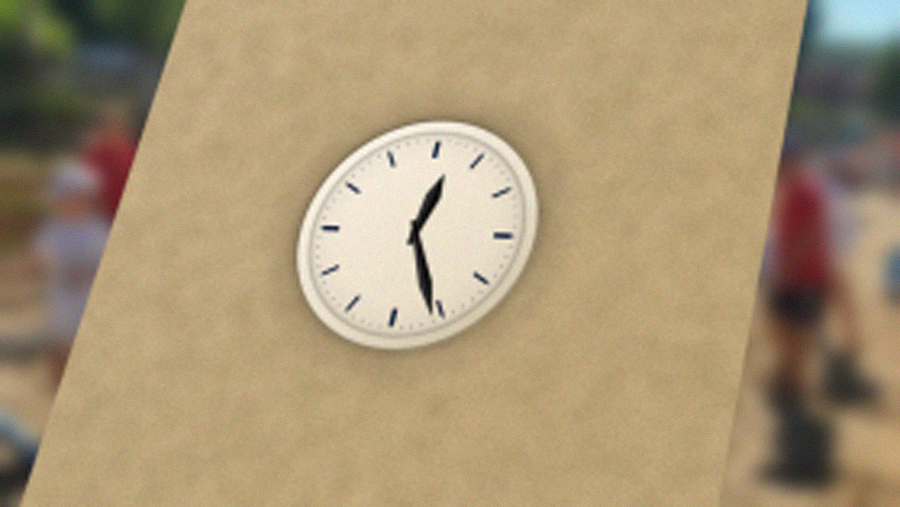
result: 12.26
